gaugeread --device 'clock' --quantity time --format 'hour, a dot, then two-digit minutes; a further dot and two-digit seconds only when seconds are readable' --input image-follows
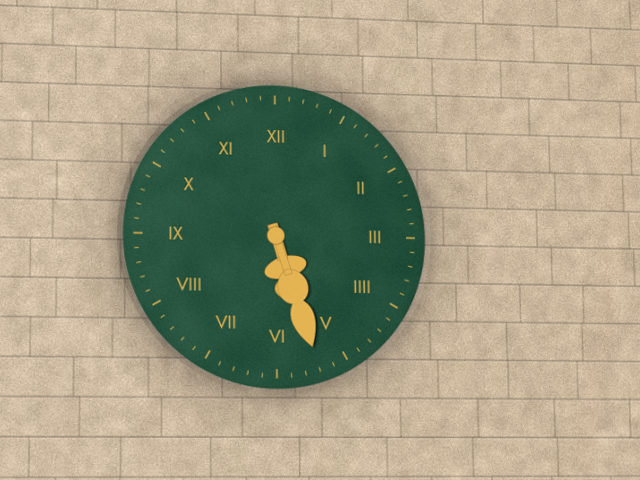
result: 5.27
